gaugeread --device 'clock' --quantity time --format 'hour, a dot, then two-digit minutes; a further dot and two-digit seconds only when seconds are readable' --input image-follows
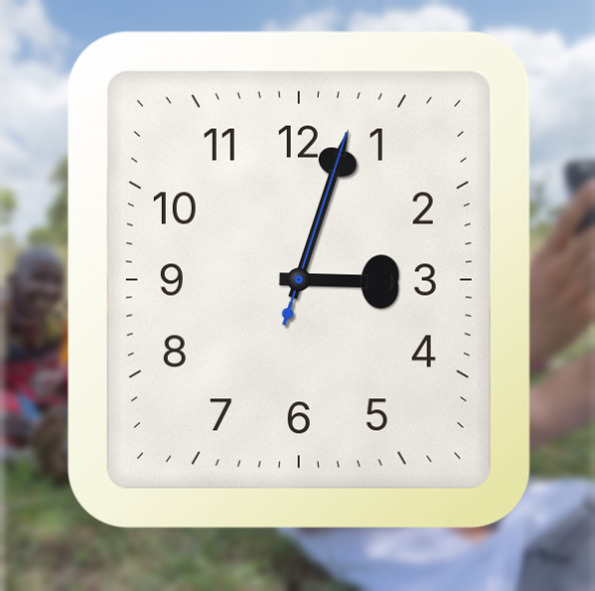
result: 3.03.03
